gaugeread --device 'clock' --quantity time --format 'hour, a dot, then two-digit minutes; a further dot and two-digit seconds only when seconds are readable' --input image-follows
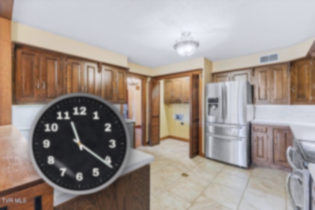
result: 11.21
